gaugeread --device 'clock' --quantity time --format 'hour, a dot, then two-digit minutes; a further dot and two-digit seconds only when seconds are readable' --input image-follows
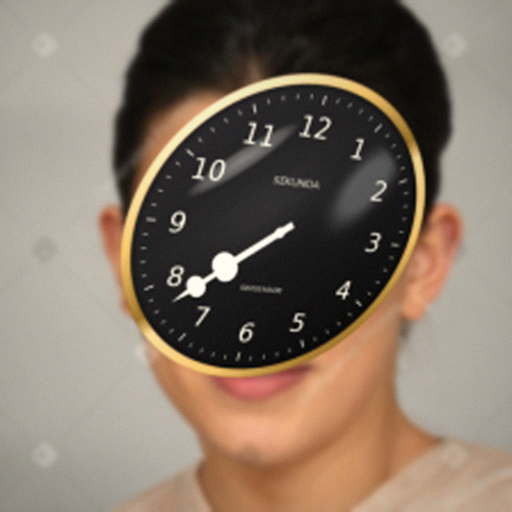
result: 7.38
